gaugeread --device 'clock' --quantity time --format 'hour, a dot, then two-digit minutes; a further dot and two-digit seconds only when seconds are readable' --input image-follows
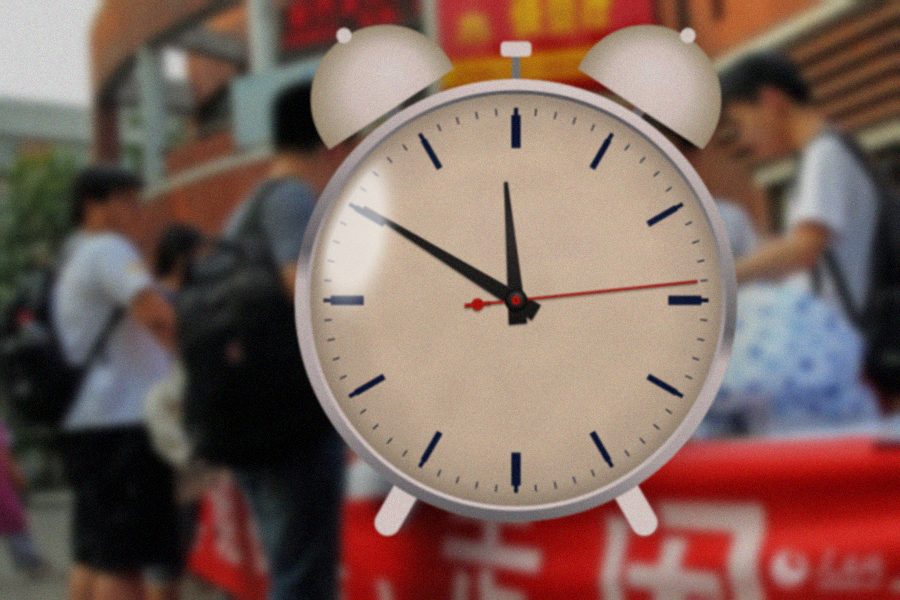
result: 11.50.14
